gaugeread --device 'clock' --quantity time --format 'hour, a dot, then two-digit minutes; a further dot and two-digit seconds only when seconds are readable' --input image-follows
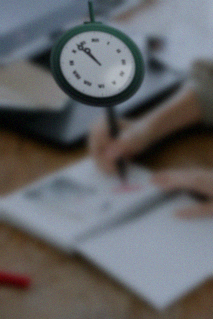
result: 10.53
